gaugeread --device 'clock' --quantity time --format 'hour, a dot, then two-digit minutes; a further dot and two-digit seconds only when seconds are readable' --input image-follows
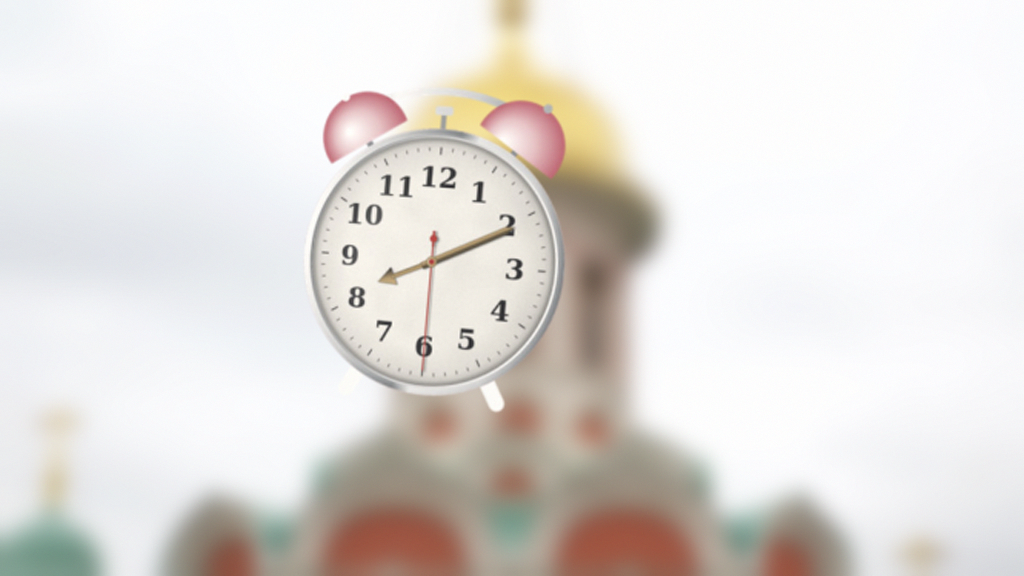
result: 8.10.30
